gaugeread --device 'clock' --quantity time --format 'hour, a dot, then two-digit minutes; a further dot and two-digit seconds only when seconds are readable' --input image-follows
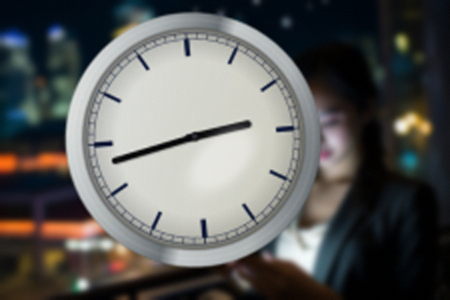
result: 2.43
